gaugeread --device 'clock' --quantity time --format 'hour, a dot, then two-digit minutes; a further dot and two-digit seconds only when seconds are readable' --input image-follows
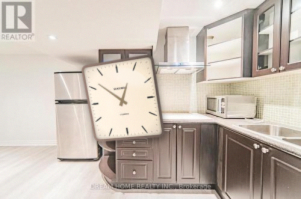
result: 12.52
